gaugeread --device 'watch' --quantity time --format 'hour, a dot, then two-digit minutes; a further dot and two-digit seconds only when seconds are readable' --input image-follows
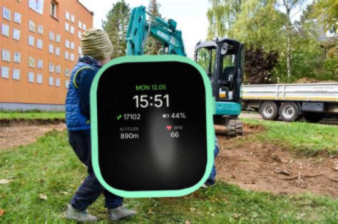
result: 15.51
